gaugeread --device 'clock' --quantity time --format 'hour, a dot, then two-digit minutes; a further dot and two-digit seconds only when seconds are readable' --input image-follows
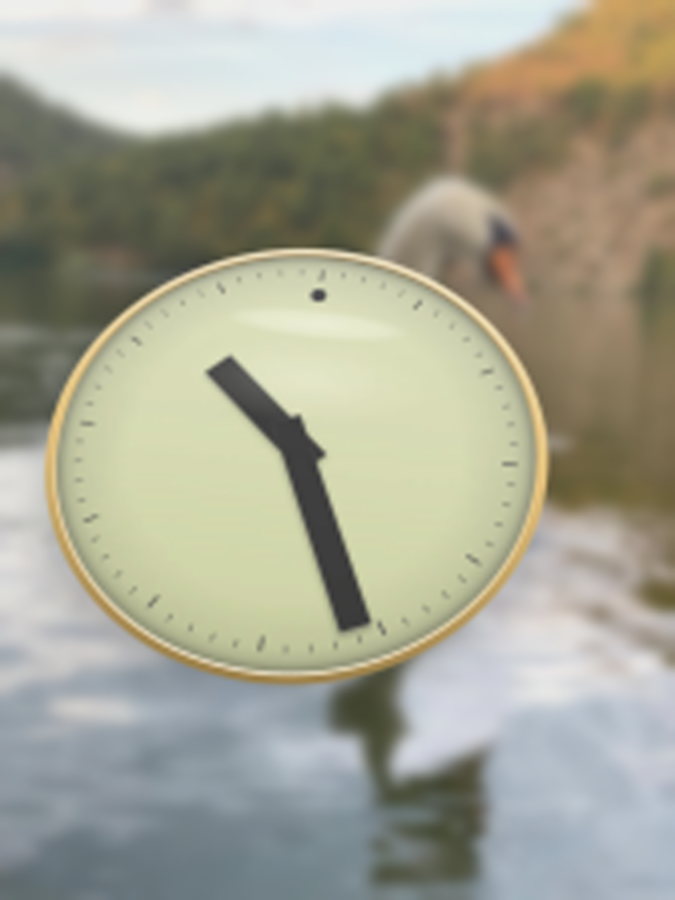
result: 10.26
